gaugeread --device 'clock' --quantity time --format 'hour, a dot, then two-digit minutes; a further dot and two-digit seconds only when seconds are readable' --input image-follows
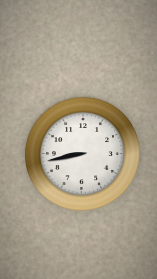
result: 8.43
